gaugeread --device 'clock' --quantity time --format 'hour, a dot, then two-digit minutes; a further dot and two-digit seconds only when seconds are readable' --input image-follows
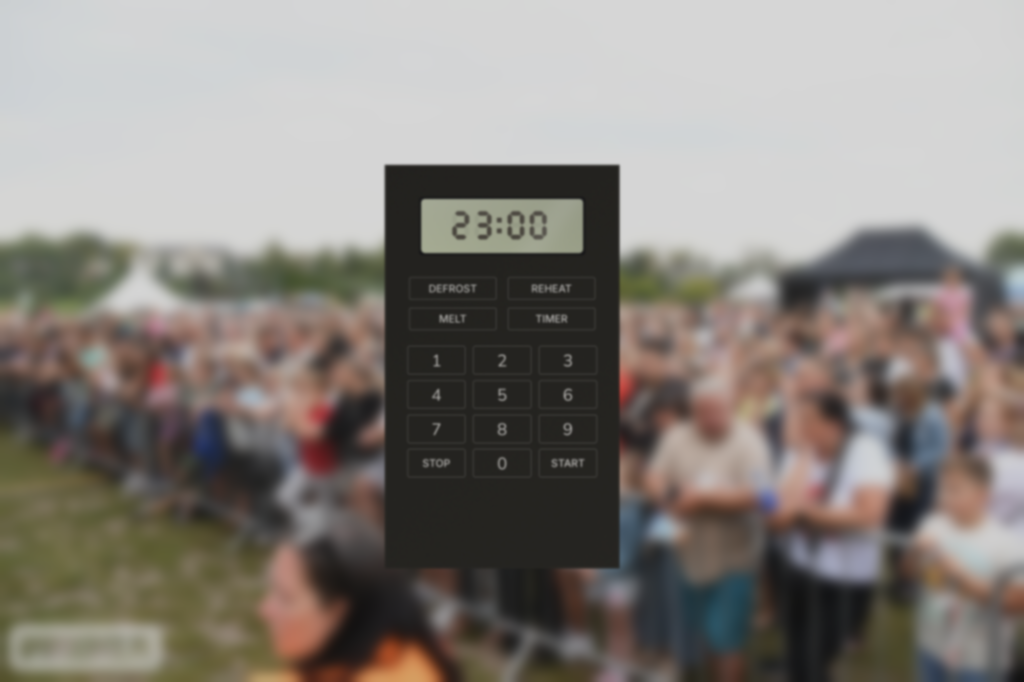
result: 23.00
